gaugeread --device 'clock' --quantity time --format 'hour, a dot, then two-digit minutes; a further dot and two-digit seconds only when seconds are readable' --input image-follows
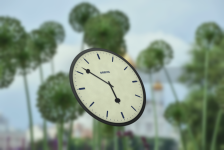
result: 5.52
